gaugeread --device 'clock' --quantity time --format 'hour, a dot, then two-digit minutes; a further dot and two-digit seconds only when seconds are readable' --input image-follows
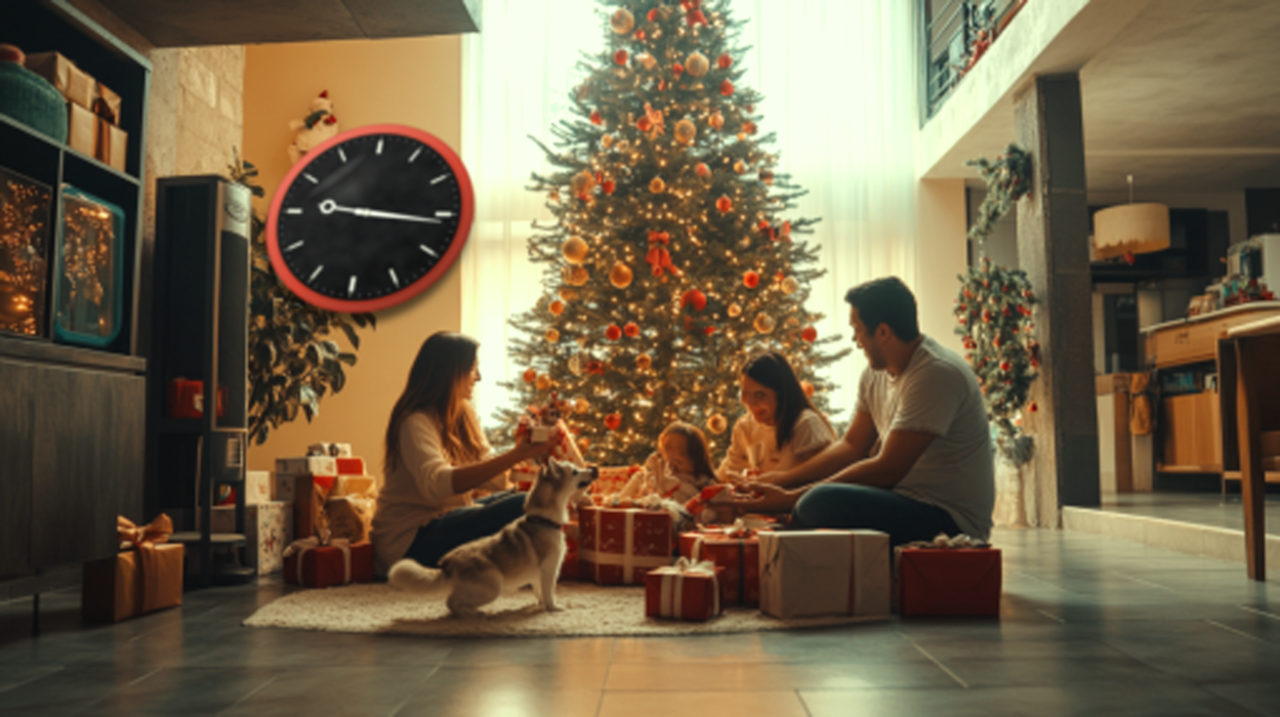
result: 9.16
